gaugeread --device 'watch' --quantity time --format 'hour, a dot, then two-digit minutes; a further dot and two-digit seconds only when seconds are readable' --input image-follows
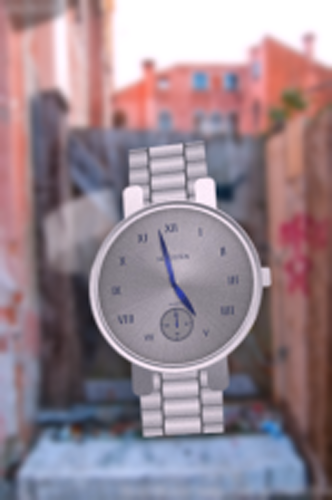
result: 4.58
